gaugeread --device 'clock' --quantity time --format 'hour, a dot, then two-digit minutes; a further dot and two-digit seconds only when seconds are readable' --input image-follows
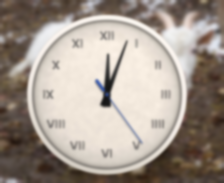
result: 12.03.24
